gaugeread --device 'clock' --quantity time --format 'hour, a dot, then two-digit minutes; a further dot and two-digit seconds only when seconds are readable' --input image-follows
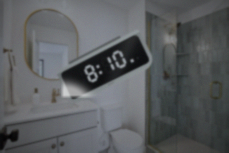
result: 8.10
